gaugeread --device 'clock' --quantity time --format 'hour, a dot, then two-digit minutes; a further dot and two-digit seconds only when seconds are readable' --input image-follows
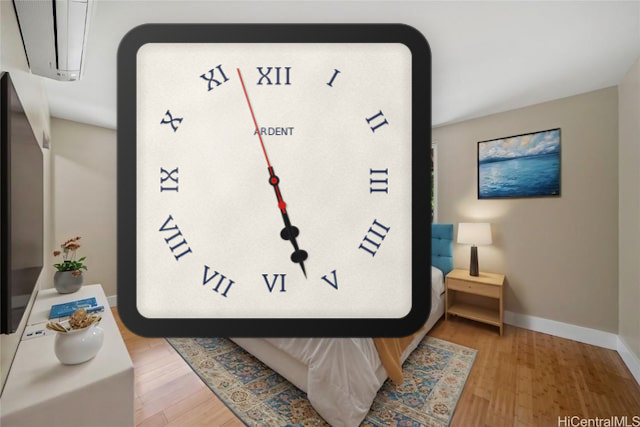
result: 5.26.57
